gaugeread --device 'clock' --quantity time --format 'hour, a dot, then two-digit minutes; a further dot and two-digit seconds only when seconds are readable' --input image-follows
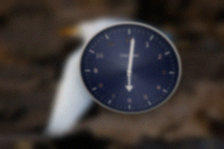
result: 6.01
